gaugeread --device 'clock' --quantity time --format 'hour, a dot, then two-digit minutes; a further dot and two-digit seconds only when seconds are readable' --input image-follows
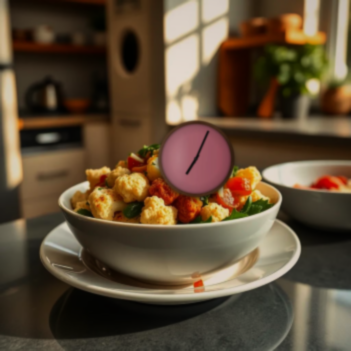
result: 7.04
